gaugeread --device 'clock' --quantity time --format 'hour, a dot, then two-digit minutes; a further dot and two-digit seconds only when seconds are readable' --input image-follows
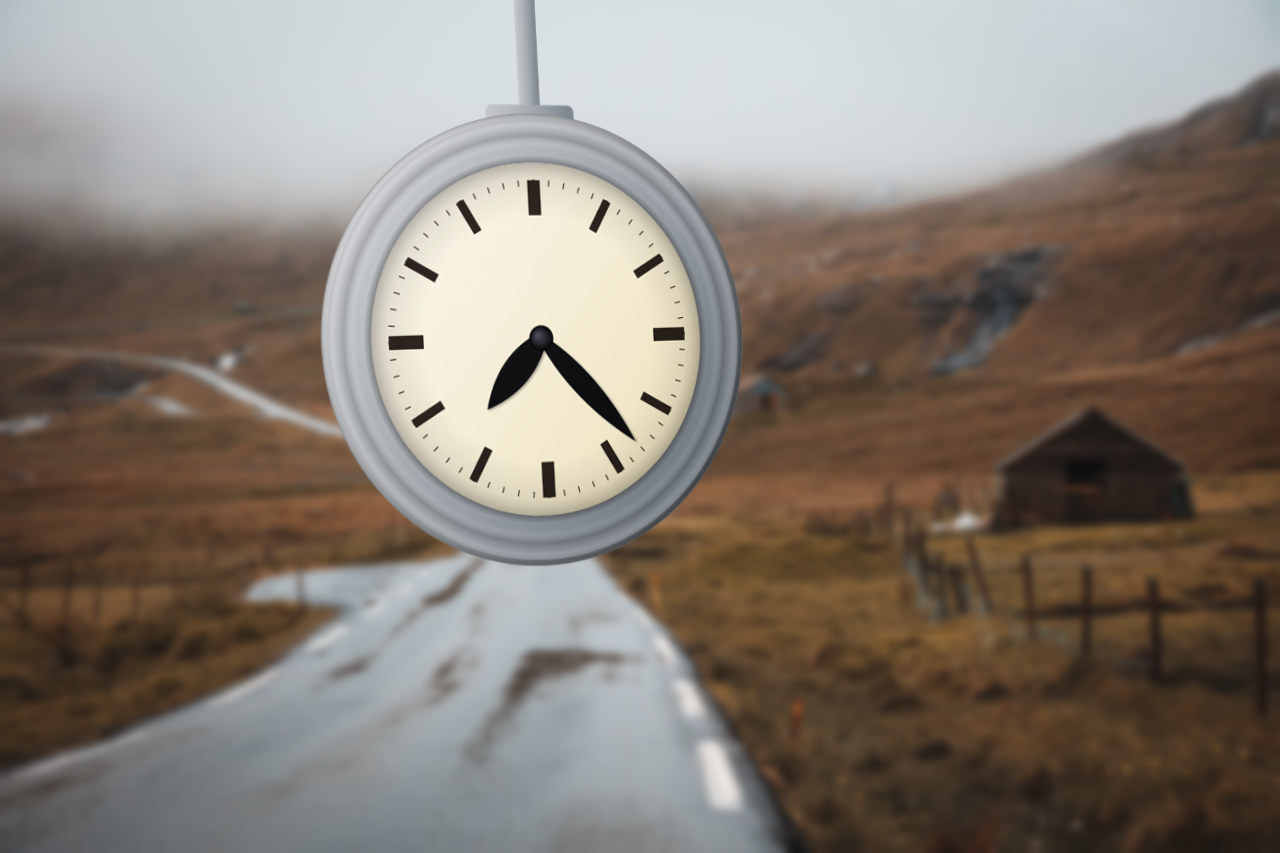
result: 7.23
